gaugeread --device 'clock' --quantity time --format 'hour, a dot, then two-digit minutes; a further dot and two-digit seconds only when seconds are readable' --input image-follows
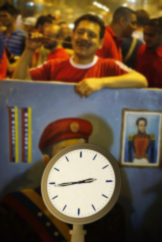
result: 2.44
